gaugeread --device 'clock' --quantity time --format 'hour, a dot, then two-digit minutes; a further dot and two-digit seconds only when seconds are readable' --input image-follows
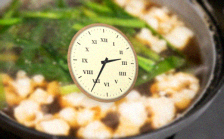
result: 2.35
